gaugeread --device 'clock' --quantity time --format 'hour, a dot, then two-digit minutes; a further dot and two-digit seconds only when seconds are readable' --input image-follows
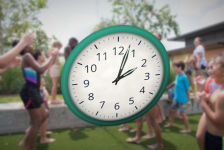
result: 2.03
